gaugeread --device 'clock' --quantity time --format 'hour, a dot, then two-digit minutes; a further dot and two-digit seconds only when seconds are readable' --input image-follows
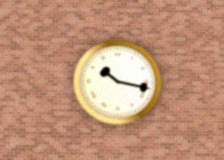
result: 10.17
